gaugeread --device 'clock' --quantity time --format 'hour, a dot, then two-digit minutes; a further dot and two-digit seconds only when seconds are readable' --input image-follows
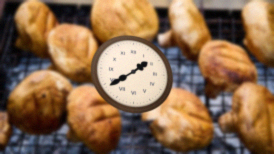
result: 1.39
